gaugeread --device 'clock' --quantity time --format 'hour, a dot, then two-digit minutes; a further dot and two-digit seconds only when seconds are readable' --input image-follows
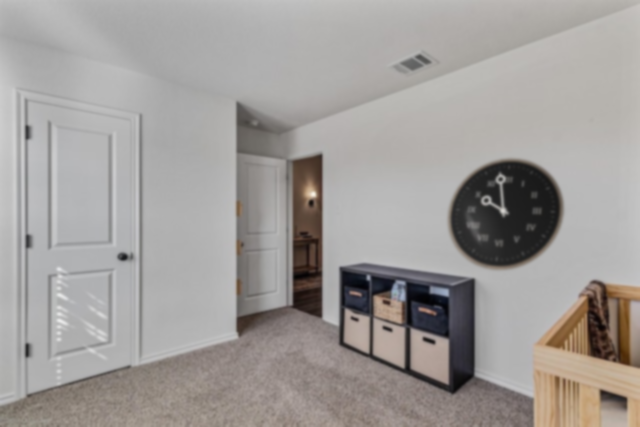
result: 9.58
